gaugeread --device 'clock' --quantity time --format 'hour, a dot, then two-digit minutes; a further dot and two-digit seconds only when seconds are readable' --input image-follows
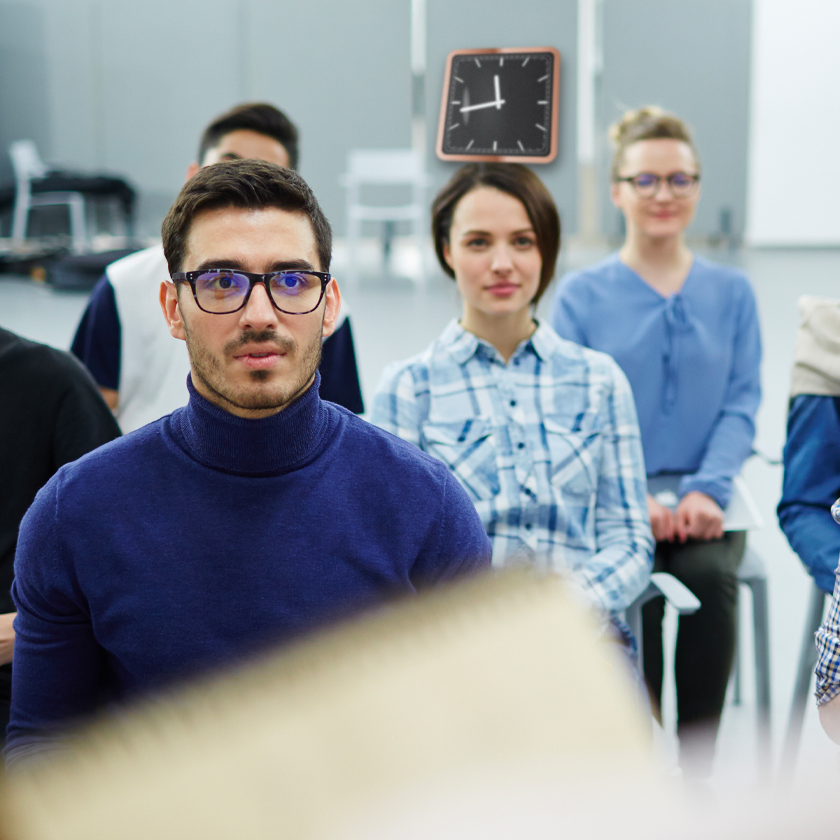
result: 11.43
